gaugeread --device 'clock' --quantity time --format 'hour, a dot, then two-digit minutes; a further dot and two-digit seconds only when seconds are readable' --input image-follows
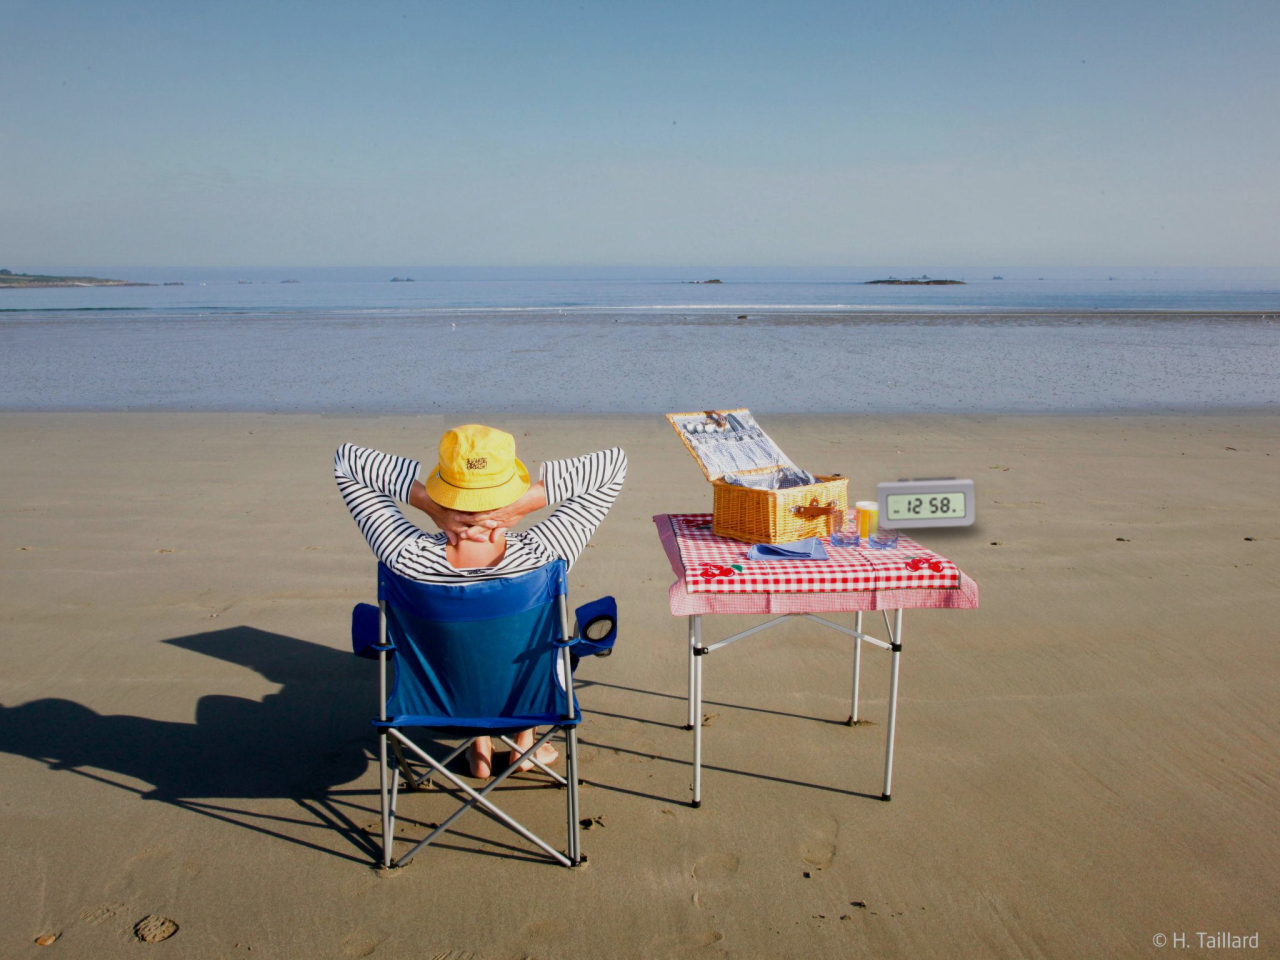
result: 12.58
